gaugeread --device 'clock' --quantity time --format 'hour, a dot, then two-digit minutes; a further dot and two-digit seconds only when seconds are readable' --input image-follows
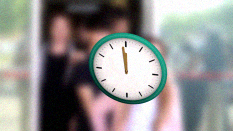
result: 11.59
